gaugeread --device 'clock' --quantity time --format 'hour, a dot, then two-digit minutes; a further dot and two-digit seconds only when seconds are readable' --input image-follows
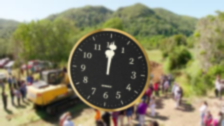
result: 12.01
